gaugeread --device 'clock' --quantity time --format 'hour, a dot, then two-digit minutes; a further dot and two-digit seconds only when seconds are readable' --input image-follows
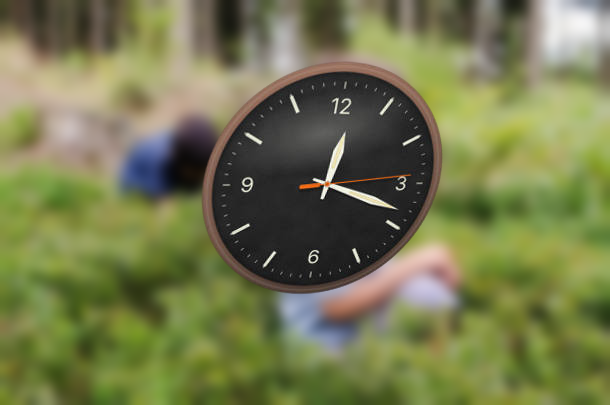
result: 12.18.14
